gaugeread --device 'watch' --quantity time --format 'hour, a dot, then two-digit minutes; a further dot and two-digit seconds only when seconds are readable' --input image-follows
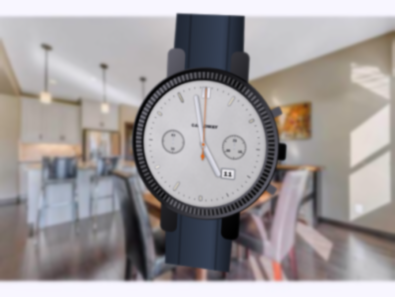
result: 4.58
